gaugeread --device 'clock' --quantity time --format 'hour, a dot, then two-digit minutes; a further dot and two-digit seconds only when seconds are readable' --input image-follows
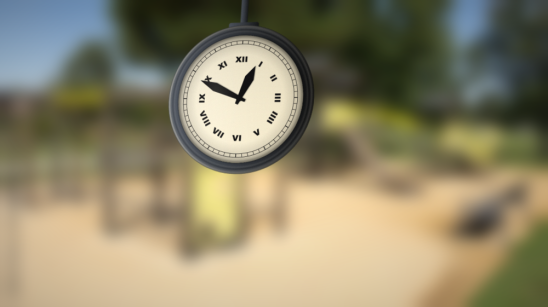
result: 12.49
